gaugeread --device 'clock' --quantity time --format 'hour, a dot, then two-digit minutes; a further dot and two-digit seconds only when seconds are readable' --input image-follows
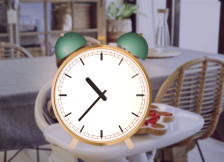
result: 10.37
